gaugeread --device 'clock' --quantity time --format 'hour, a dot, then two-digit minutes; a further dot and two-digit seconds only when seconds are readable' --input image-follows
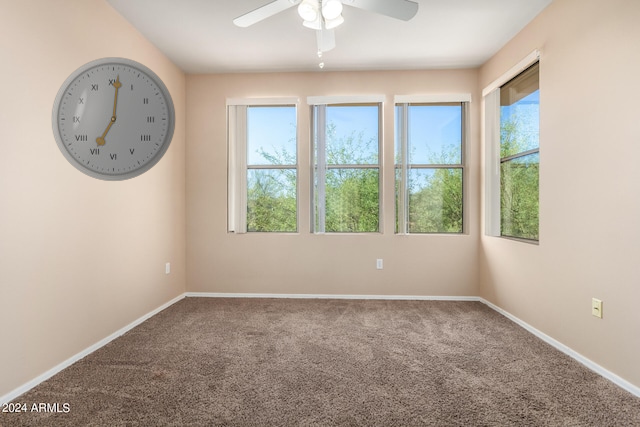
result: 7.01
